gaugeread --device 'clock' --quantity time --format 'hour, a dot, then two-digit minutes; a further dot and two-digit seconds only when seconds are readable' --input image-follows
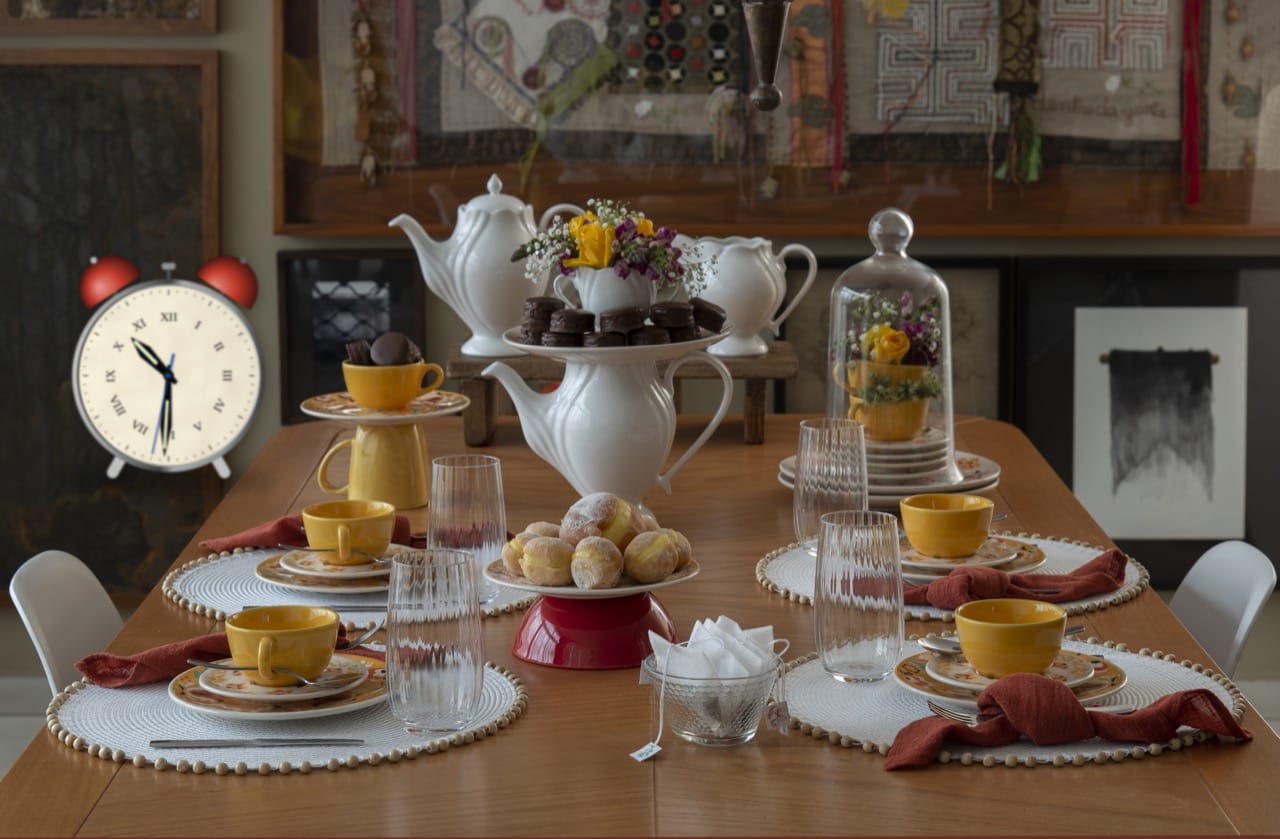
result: 10.30.32
